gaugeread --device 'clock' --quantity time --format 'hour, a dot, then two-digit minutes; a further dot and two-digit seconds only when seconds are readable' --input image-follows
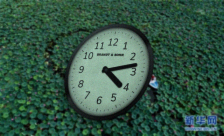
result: 4.13
